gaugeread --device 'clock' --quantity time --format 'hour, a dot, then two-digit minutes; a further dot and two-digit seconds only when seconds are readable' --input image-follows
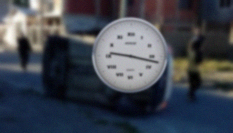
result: 9.17
